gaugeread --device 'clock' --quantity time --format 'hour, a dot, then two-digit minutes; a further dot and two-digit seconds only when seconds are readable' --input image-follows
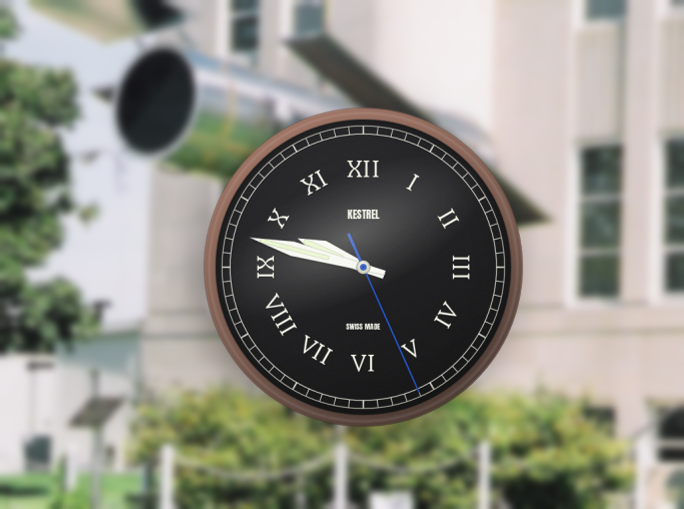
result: 9.47.26
